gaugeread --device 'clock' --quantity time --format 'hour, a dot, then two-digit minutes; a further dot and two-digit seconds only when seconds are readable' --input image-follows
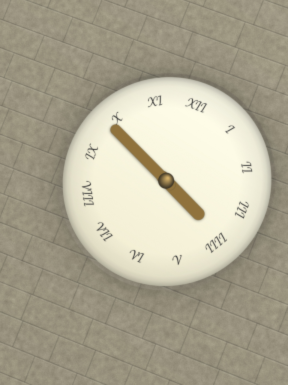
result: 3.49
